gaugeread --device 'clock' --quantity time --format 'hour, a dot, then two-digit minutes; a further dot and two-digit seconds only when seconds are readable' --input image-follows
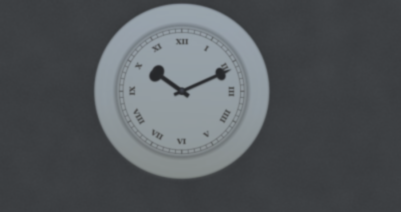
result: 10.11
